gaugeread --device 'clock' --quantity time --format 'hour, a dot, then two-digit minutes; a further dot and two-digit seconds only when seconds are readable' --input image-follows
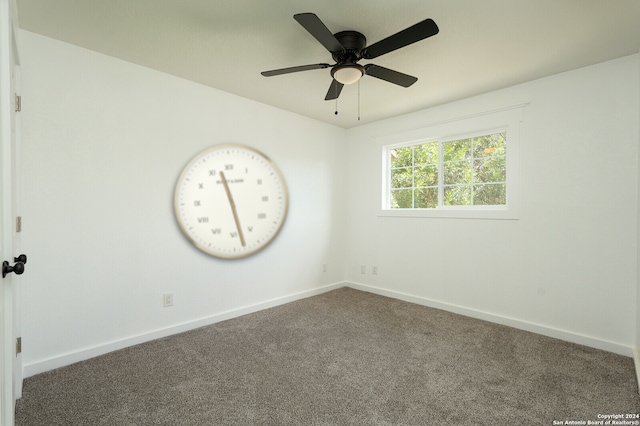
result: 11.28
